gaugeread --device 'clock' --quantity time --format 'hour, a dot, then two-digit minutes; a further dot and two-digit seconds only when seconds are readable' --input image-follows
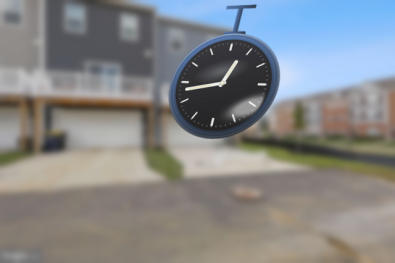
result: 12.43
